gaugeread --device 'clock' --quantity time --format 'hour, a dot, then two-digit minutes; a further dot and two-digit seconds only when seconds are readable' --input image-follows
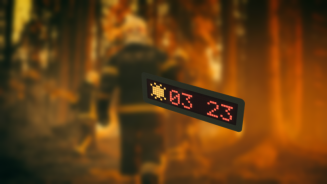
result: 3.23
